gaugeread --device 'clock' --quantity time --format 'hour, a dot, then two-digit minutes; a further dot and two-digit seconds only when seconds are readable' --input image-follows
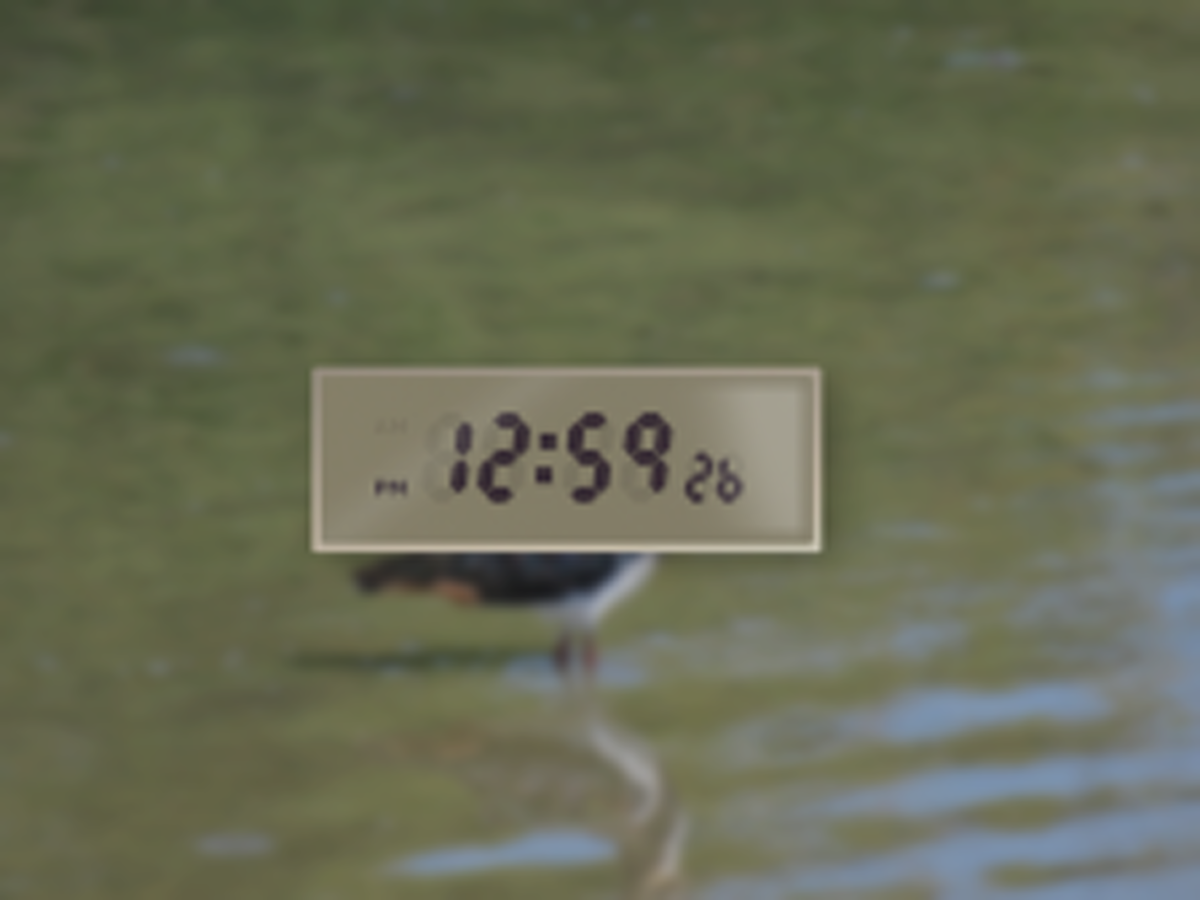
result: 12.59.26
